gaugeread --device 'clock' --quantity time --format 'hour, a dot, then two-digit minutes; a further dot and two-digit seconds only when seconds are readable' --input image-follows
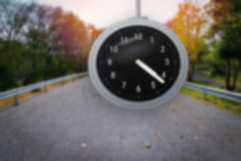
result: 4.22
